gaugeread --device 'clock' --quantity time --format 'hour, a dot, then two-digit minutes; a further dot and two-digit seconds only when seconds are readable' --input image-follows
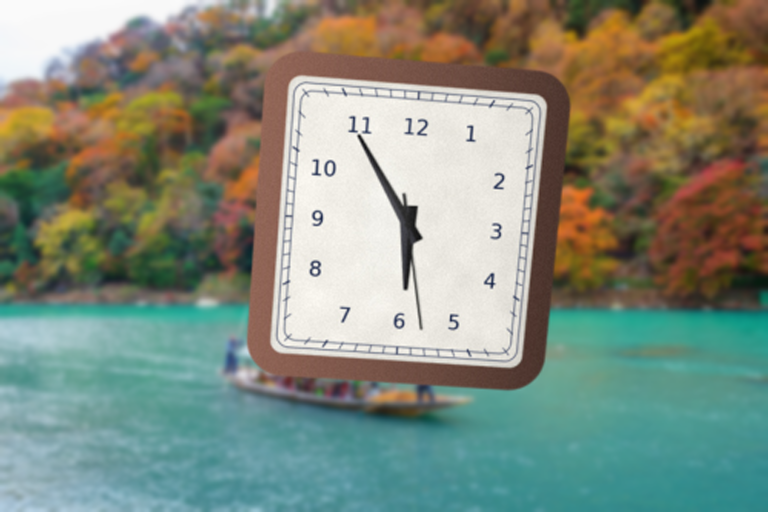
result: 5.54.28
